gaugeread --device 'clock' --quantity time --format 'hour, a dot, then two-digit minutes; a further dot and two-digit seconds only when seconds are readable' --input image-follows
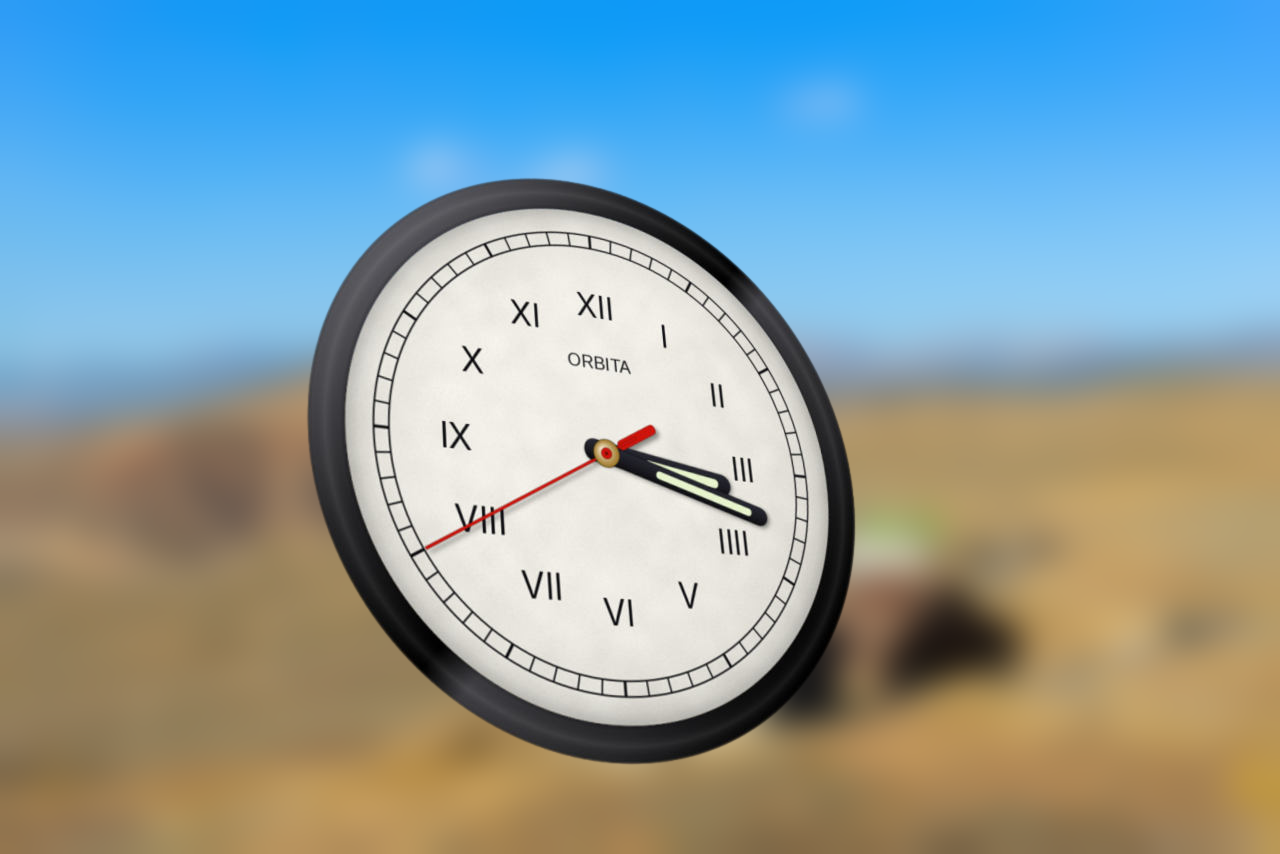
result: 3.17.40
